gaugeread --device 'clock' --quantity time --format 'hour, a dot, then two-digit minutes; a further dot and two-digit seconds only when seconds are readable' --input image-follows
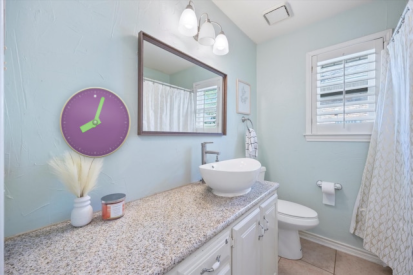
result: 8.03
